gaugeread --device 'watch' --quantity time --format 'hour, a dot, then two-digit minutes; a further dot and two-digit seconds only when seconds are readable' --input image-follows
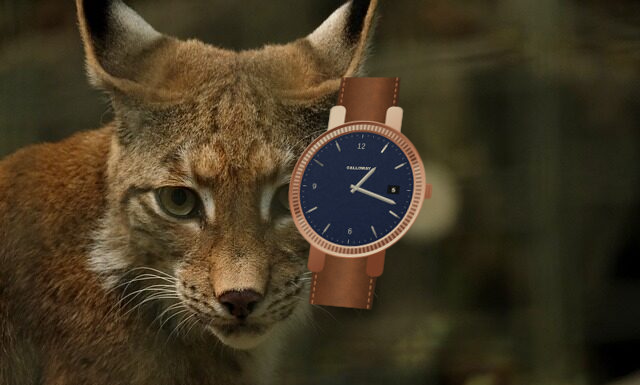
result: 1.18
